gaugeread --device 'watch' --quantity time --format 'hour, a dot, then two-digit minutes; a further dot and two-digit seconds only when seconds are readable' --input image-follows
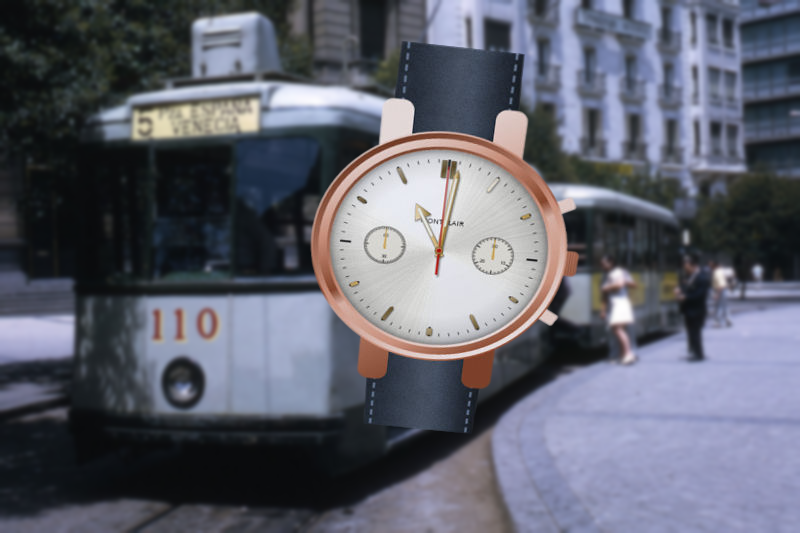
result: 11.01
